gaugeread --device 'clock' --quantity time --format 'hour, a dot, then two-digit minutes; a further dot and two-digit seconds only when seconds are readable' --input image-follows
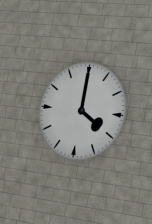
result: 4.00
